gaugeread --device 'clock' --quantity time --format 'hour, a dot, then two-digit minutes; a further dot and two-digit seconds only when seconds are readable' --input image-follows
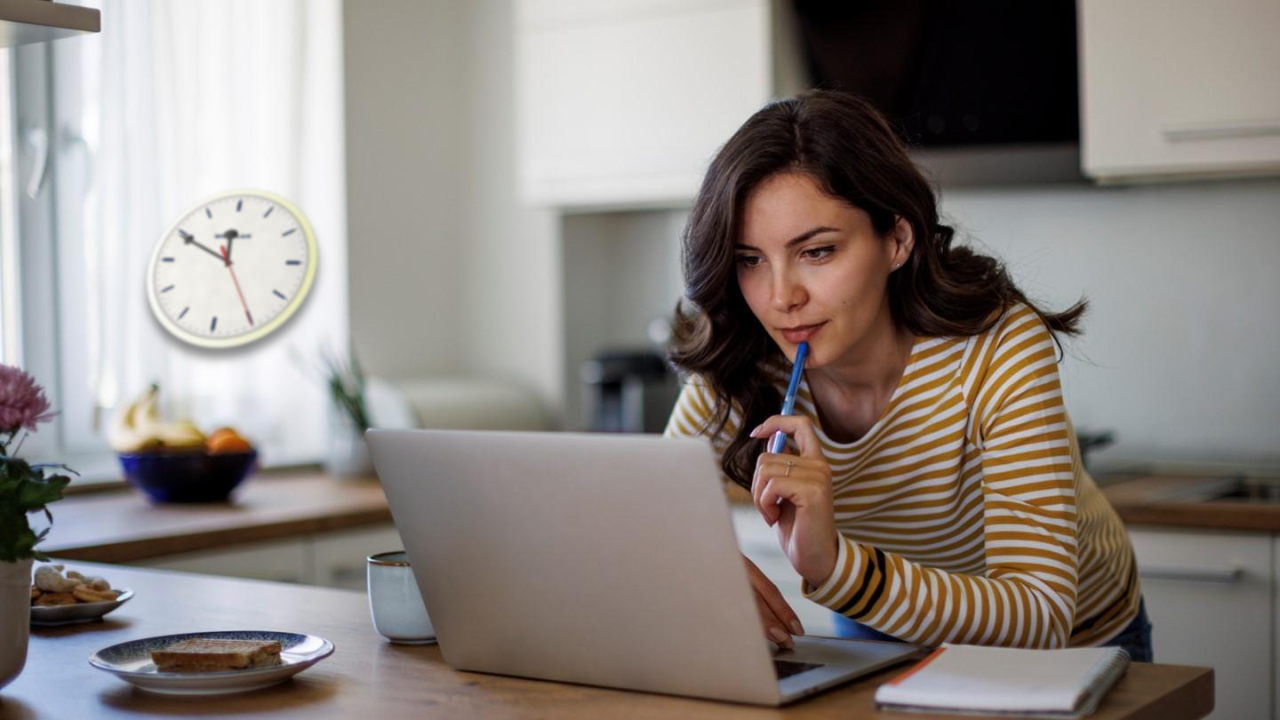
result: 11.49.25
